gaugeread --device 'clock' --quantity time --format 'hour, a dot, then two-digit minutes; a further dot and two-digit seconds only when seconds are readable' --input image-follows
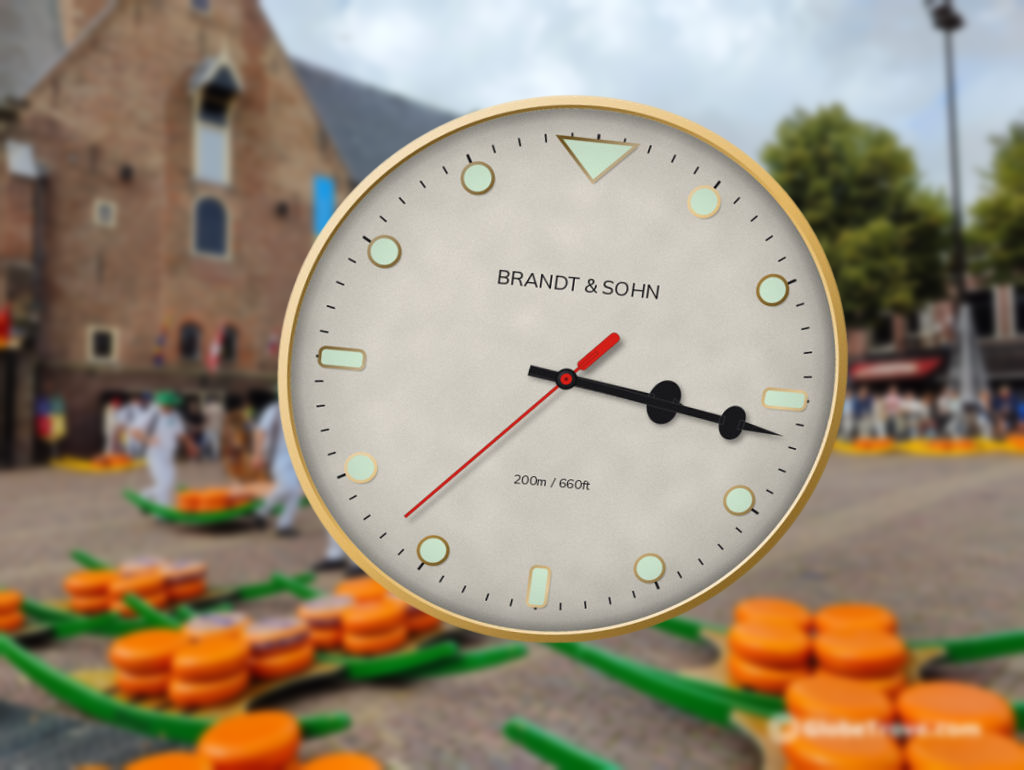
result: 3.16.37
